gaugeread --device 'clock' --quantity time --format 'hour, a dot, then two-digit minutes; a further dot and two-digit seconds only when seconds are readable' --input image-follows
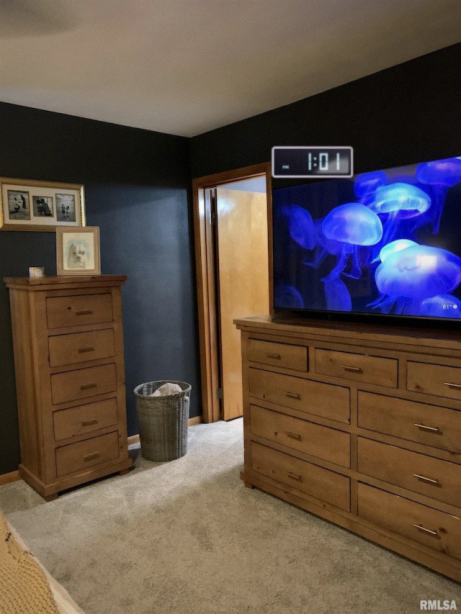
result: 1.01
